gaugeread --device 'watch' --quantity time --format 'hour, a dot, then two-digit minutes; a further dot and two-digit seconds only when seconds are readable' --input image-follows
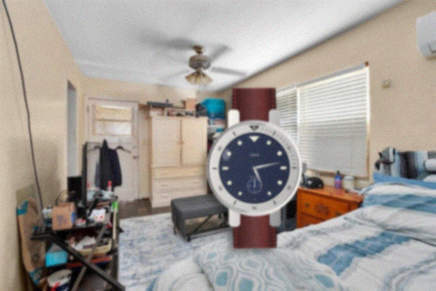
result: 5.13
